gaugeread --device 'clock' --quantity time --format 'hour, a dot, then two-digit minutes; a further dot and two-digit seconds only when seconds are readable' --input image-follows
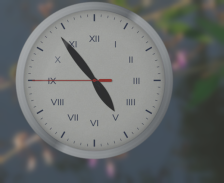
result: 4.53.45
